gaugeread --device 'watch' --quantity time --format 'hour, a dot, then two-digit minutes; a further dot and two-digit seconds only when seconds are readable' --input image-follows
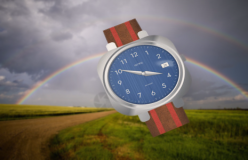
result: 3.51
